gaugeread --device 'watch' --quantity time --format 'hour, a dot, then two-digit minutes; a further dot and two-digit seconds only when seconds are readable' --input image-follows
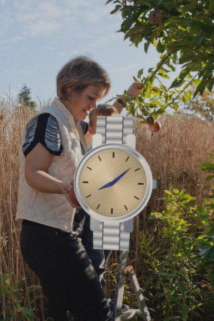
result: 8.08
